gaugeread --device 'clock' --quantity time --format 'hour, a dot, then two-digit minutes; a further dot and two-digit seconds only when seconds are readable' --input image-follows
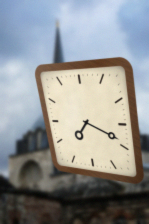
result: 7.19
